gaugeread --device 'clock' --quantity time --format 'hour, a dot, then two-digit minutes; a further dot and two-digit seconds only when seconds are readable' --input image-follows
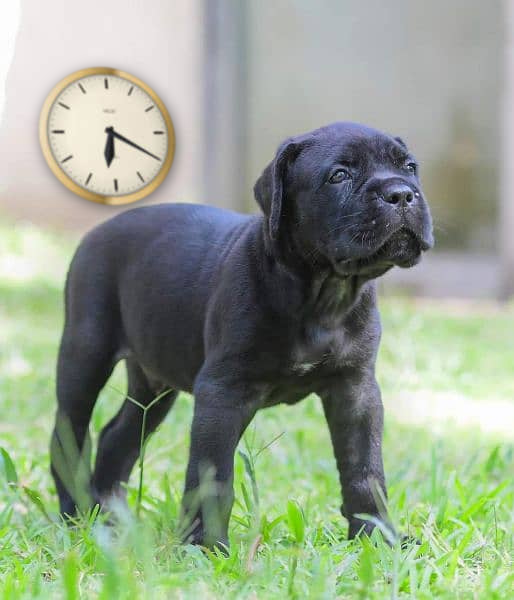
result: 6.20
